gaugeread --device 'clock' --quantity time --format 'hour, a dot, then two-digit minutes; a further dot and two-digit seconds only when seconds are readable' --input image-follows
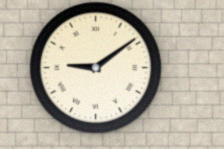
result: 9.09
